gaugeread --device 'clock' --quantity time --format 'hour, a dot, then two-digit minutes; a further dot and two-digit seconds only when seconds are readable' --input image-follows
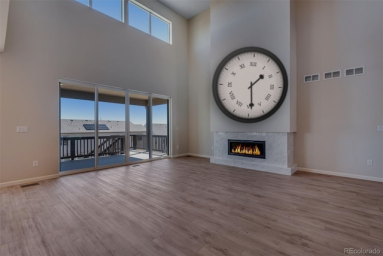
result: 1.29
